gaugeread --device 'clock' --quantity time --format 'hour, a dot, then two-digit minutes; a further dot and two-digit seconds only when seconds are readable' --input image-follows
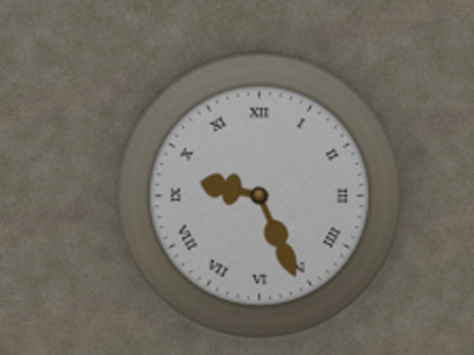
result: 9.26
